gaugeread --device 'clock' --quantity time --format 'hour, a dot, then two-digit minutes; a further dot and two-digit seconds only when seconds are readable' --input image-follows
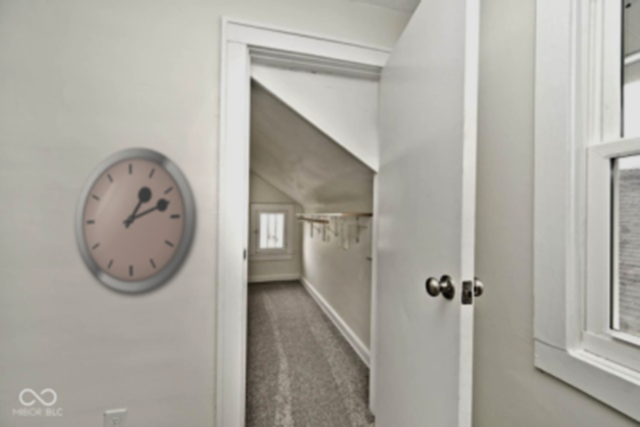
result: 1.12
